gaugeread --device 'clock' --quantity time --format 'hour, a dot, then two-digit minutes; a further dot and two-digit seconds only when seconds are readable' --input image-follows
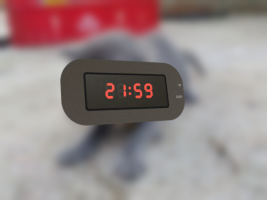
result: 21.59
